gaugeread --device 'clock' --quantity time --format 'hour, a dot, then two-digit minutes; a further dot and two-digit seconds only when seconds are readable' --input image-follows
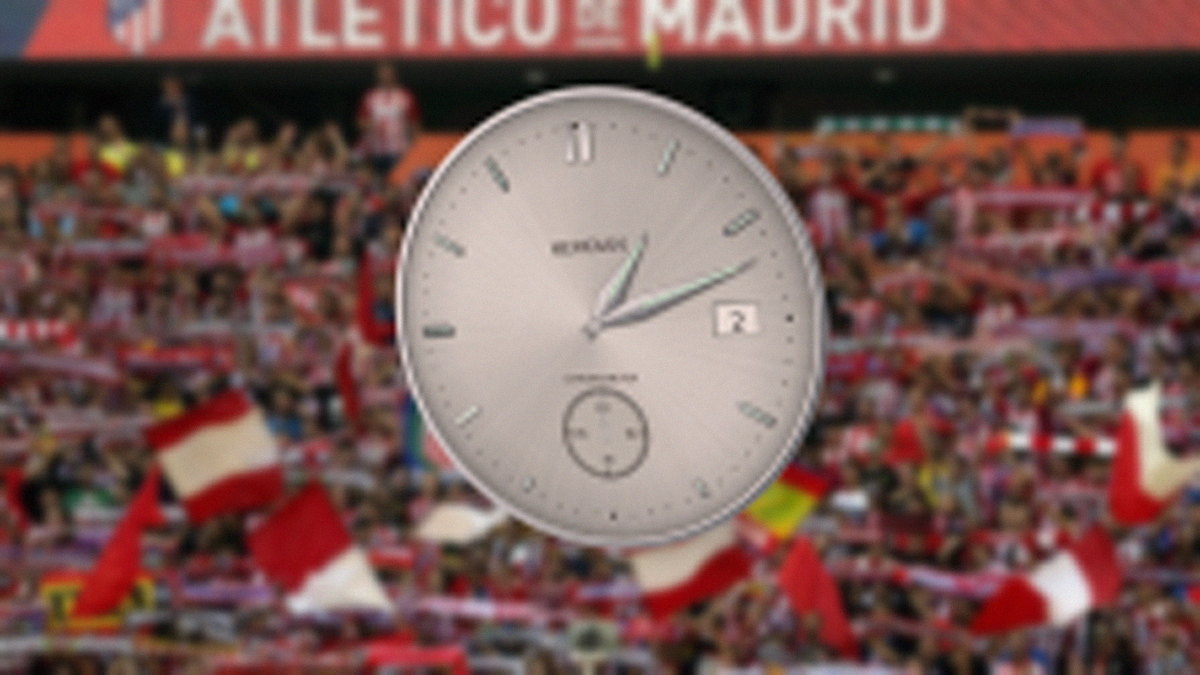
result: 1.12
